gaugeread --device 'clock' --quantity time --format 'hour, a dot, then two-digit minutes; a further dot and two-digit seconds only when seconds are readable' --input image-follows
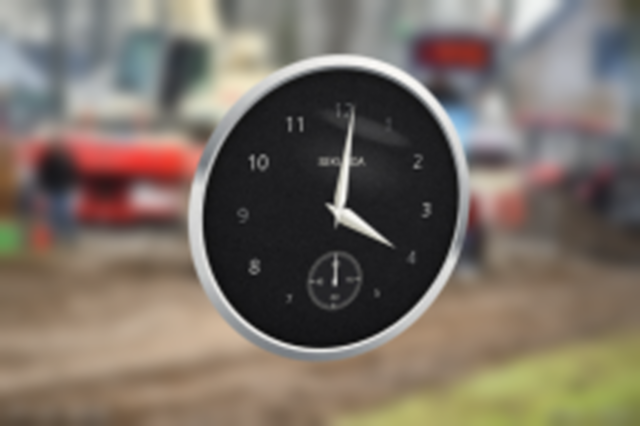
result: 4.01
